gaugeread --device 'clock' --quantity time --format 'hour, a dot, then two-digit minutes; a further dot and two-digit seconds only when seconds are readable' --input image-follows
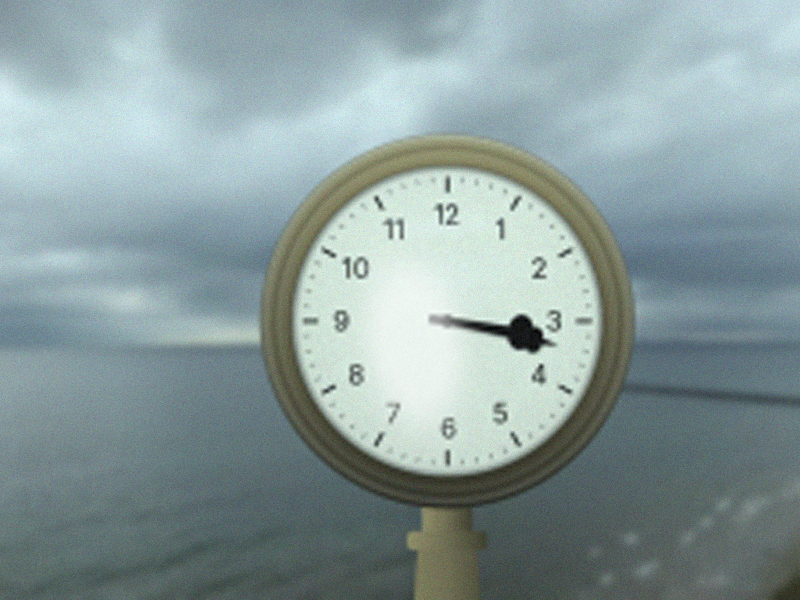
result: 3.17
